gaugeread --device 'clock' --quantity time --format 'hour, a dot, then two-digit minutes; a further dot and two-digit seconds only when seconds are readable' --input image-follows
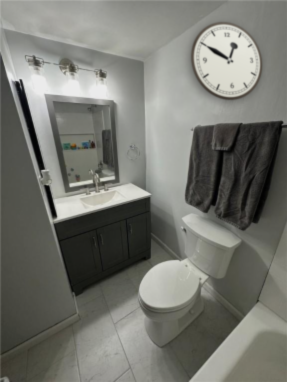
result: 12.50
